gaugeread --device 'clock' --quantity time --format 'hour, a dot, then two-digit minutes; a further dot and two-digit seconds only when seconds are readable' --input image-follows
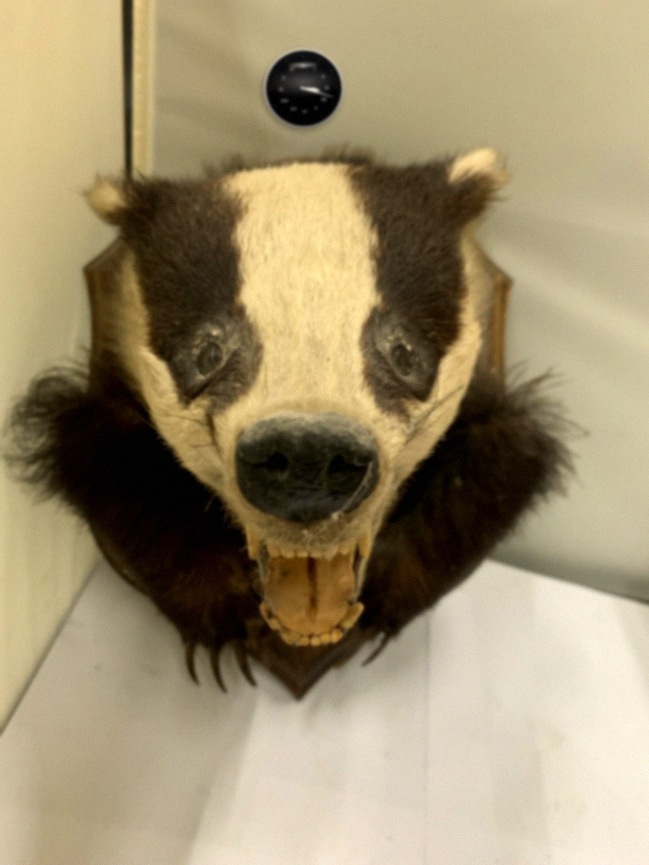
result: 3.18
